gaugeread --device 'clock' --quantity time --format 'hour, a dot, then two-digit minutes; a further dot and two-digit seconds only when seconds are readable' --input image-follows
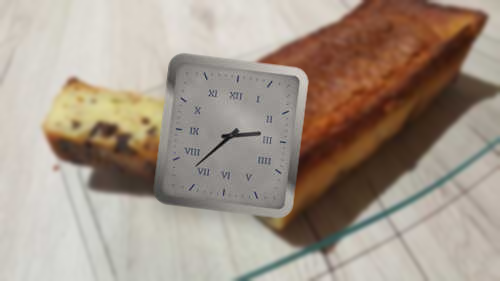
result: 2.37
